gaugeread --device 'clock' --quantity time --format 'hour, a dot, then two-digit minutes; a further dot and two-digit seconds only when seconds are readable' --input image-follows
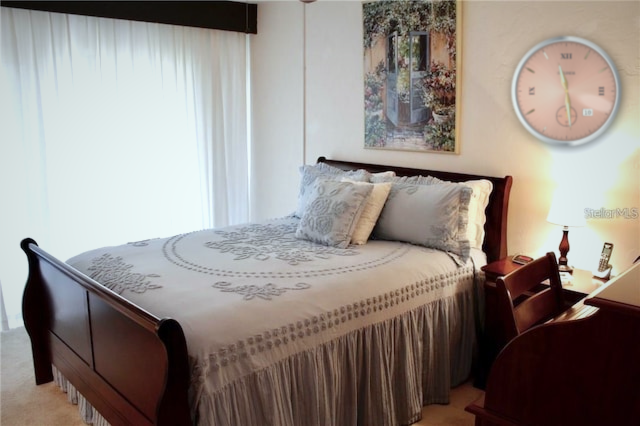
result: 11.29
